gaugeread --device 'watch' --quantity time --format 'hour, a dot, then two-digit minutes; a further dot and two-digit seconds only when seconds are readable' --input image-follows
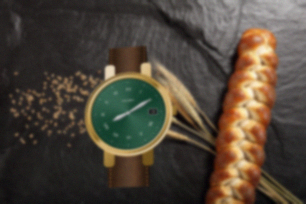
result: 8.10
